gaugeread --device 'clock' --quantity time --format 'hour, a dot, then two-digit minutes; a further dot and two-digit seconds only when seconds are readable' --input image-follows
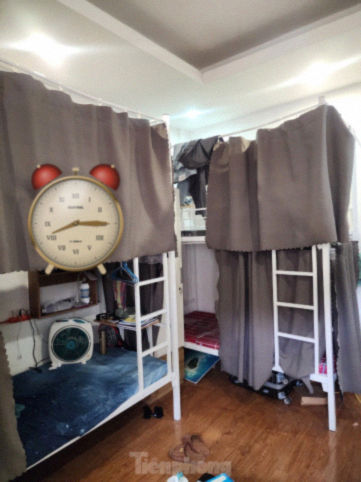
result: 8.15
